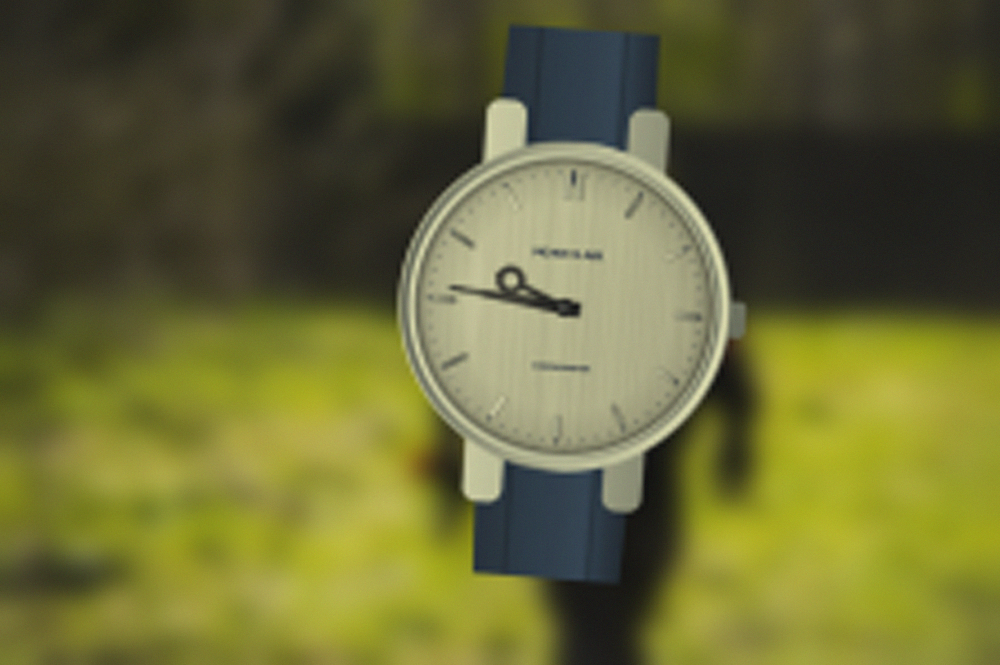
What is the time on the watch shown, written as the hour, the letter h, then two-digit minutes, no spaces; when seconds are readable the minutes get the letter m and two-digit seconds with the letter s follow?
9h46
